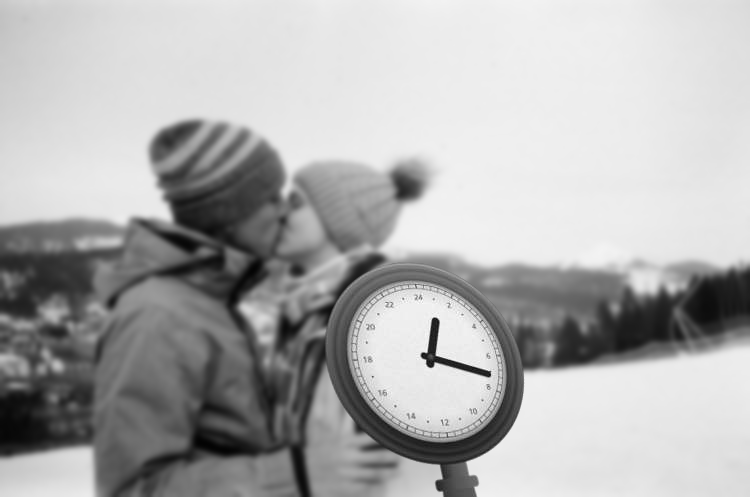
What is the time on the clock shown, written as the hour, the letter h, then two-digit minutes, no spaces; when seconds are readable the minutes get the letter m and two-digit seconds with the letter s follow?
1h18
